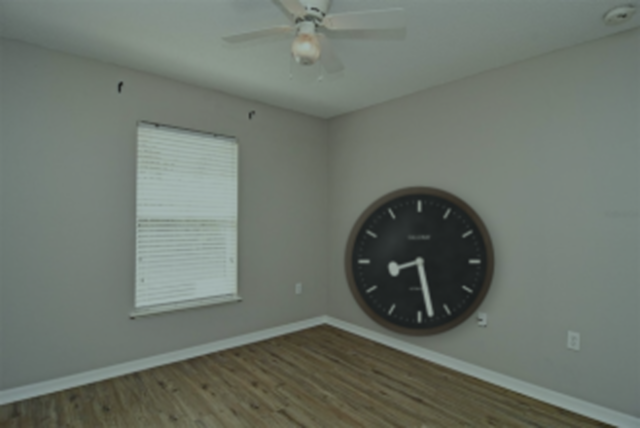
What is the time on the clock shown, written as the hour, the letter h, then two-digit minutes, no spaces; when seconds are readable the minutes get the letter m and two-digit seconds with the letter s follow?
8h28
